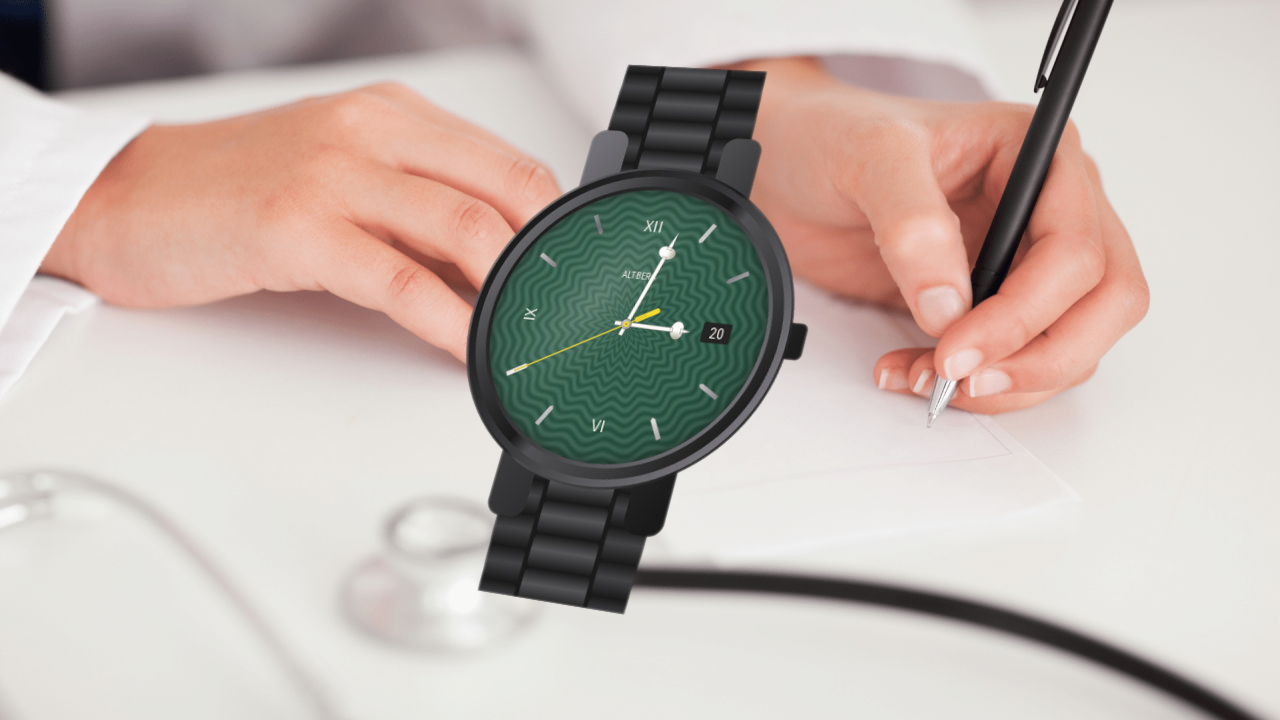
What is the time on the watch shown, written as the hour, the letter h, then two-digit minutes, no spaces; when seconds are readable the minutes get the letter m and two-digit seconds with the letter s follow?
3h02m40s
